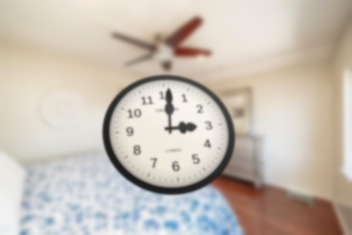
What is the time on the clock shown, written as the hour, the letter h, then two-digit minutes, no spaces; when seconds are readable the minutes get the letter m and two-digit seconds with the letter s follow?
3h01
